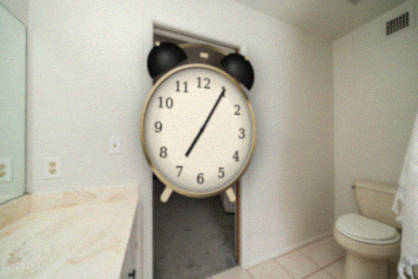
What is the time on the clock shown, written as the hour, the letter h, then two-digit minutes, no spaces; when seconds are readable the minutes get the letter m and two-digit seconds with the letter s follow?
7h05
